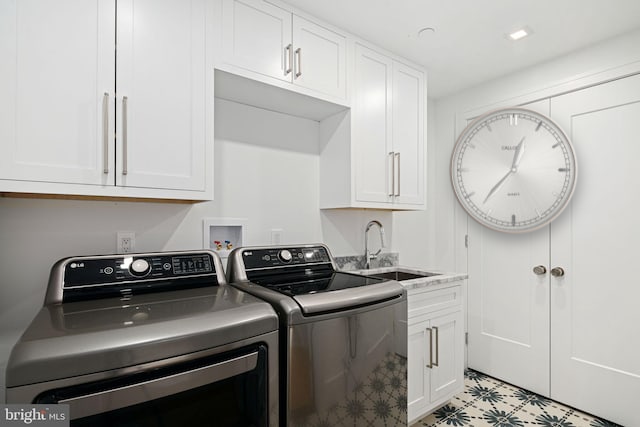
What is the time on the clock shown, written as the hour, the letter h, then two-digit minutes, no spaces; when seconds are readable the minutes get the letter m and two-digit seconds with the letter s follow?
12h37
